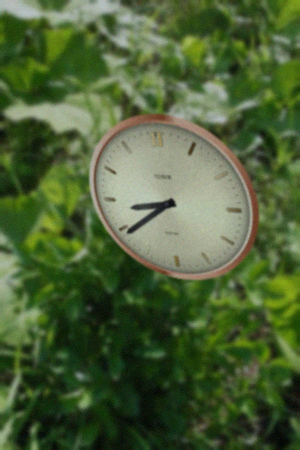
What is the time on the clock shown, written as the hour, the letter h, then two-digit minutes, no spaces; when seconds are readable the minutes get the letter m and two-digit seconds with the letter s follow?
8h39
